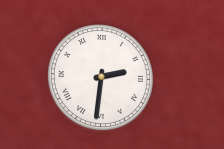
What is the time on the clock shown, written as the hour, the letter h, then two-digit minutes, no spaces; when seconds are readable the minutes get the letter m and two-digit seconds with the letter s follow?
2h31
